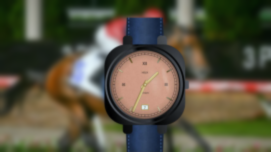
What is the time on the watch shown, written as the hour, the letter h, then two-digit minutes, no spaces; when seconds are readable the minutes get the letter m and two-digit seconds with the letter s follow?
1h34
